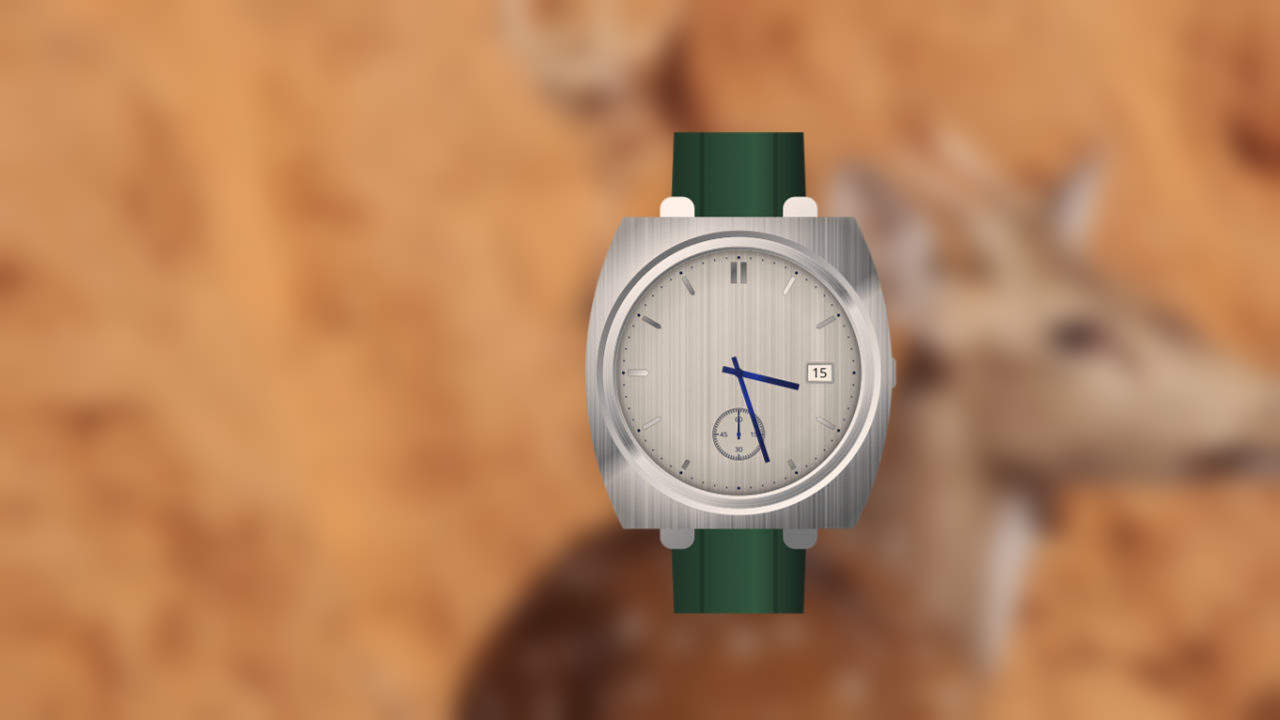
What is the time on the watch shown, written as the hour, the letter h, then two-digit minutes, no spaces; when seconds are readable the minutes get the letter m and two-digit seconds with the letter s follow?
3h27
